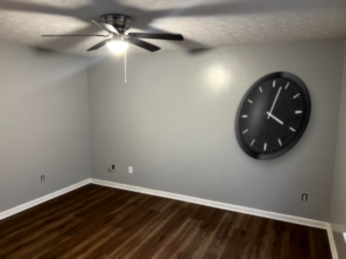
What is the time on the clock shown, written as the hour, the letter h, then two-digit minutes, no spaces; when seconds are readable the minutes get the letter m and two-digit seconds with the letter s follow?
4h03
